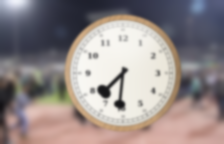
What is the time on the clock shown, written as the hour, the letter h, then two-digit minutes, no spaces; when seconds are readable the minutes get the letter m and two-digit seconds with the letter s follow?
7h31
